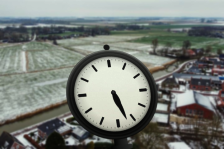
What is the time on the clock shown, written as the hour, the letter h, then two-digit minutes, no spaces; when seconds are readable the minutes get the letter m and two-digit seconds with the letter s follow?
5h27
